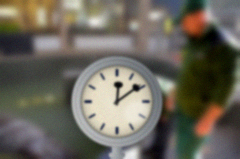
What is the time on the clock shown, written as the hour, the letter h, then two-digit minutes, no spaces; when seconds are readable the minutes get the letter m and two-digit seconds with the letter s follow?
12h09
